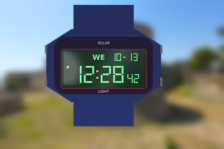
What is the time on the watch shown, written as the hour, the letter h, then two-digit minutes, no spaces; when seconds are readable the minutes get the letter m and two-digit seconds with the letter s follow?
12h28m42s
